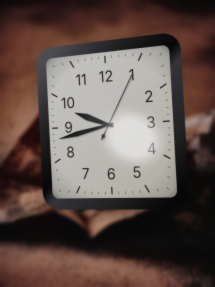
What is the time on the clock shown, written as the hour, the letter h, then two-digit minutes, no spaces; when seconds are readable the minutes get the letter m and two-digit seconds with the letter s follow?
9h43m05s
